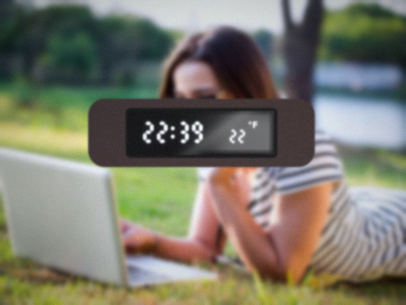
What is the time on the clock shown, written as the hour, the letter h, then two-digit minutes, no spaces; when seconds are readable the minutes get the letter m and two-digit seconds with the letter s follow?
22h39
